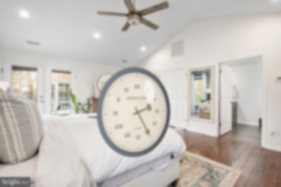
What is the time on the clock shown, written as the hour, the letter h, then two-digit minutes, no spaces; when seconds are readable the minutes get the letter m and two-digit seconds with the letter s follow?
2h25
